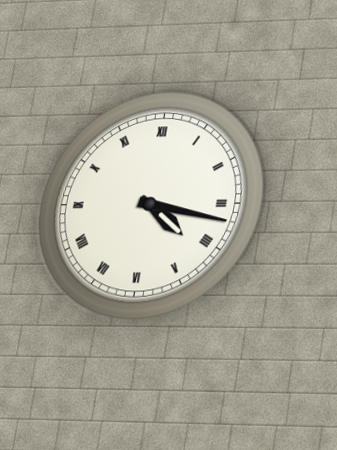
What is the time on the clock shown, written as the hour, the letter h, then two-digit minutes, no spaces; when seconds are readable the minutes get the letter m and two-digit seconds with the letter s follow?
4h17
